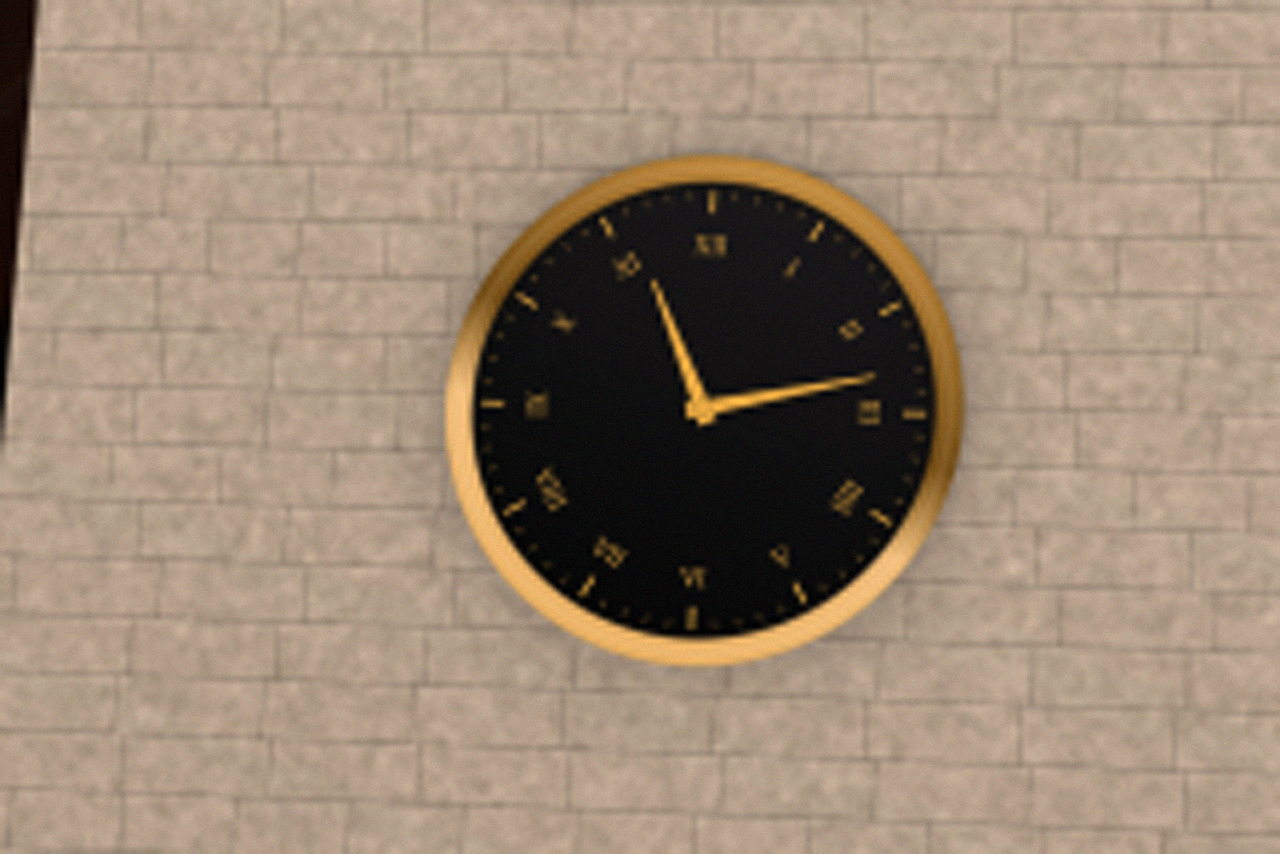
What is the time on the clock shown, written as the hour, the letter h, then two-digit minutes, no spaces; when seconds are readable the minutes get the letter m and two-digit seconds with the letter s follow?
11h13
